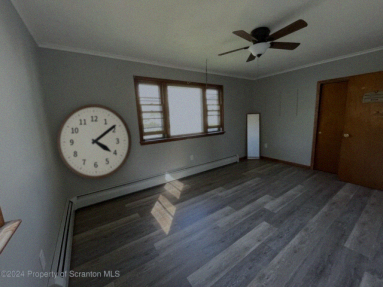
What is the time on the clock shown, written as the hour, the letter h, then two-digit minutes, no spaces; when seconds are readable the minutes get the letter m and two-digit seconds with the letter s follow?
4h09
